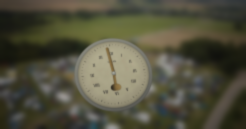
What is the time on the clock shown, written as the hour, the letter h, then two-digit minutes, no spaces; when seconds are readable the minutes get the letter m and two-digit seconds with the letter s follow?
5h59
